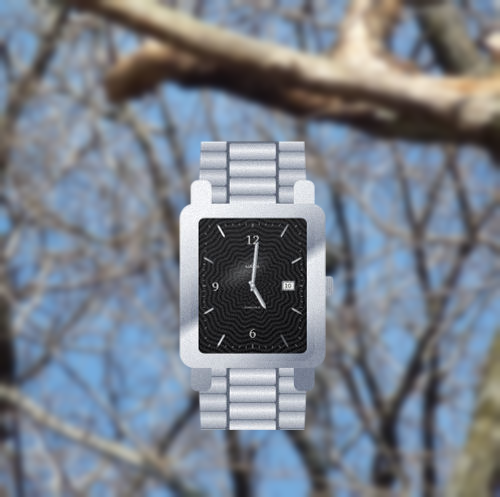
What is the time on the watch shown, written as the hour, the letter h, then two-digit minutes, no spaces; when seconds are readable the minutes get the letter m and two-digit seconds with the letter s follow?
5h01
